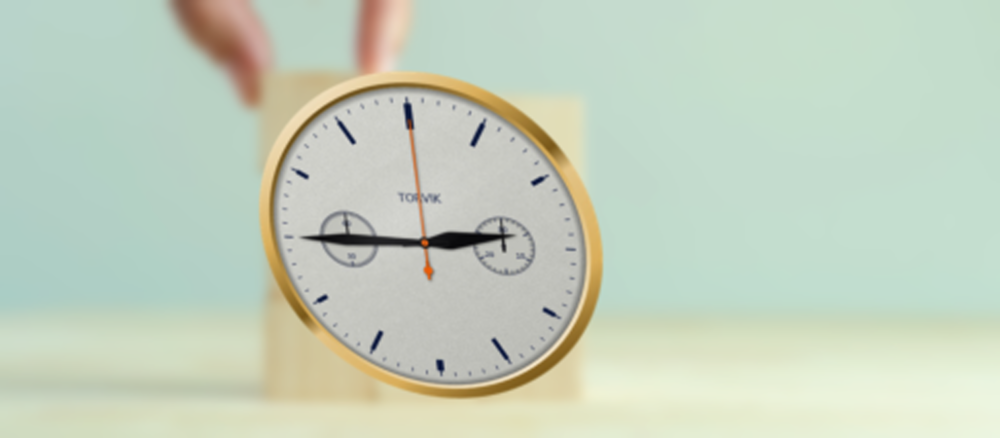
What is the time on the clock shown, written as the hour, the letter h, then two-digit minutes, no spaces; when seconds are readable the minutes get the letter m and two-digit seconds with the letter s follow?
2h45
